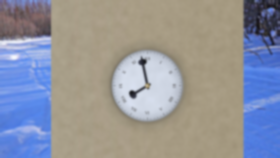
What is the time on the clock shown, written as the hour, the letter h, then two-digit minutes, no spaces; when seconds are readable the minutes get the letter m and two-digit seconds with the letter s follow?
7h58
